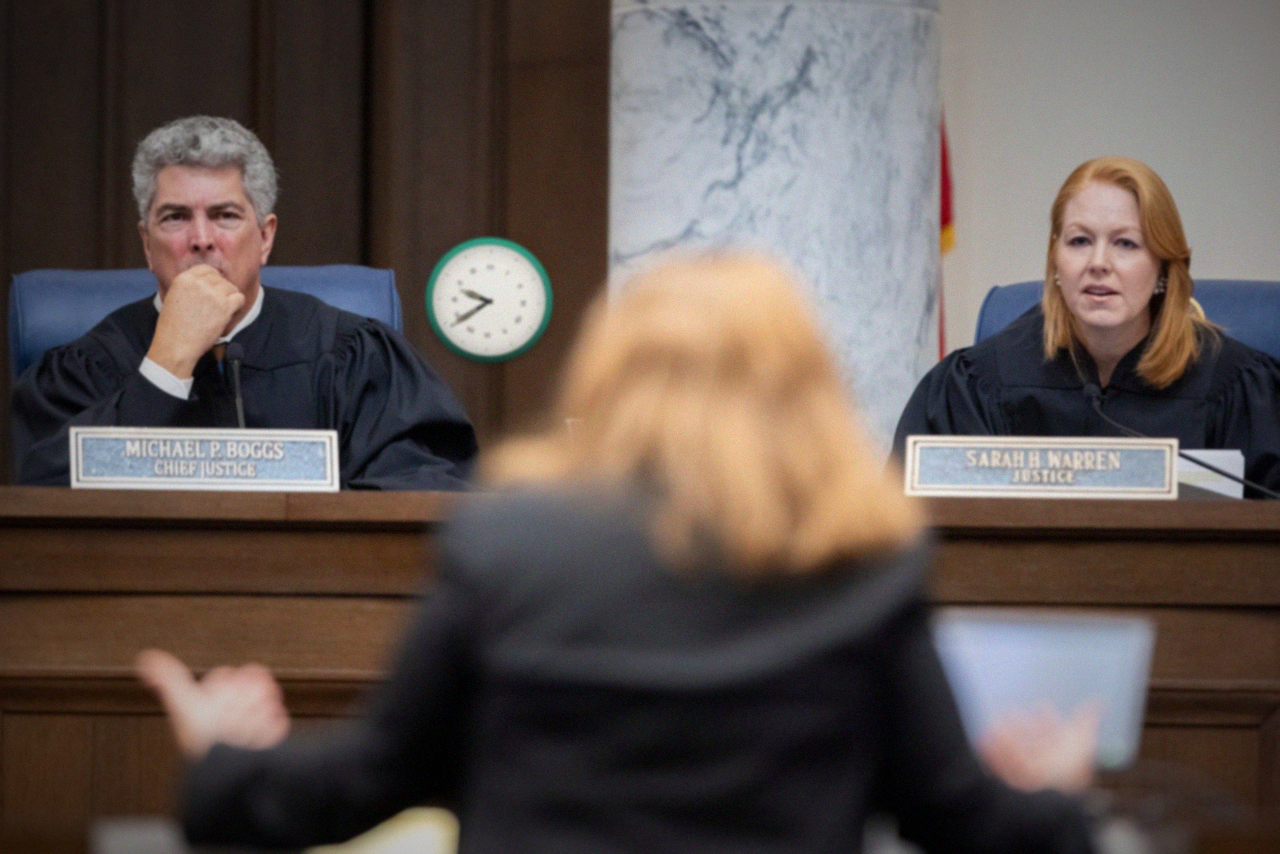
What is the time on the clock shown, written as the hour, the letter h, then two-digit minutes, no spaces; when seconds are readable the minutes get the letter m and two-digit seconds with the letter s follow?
9h39
